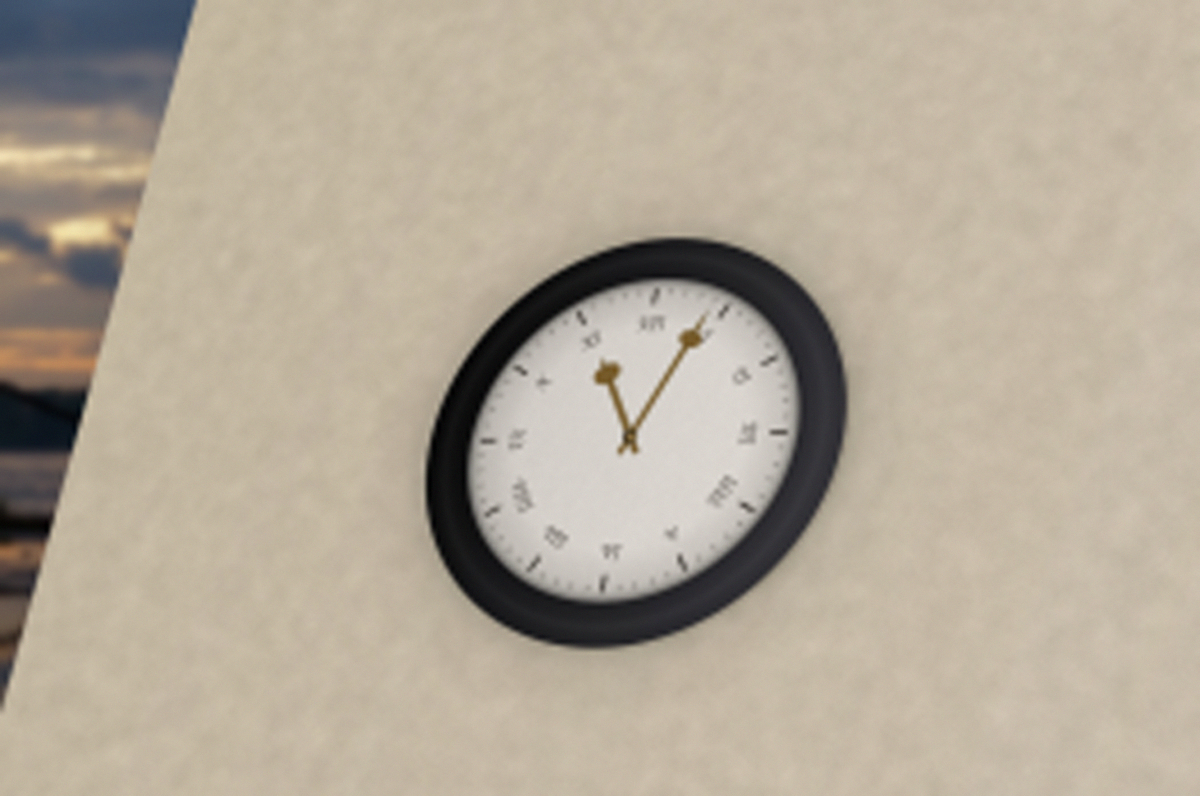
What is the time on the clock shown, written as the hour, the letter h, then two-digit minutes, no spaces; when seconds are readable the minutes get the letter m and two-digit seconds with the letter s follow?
11h04
